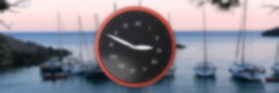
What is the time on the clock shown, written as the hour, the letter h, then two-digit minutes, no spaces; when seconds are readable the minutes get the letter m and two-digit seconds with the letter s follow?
2h48
